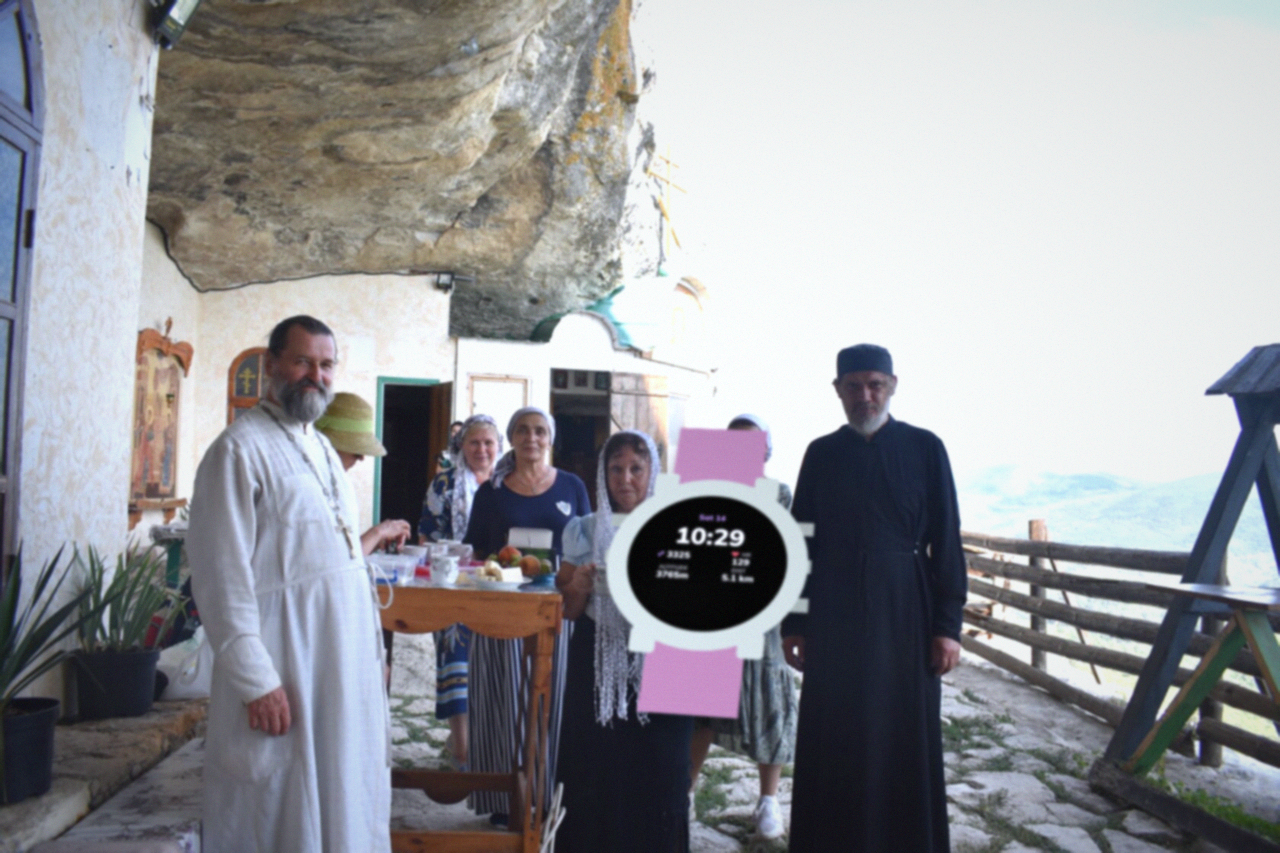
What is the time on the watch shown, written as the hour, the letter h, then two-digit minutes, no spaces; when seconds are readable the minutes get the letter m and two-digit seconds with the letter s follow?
10h29
